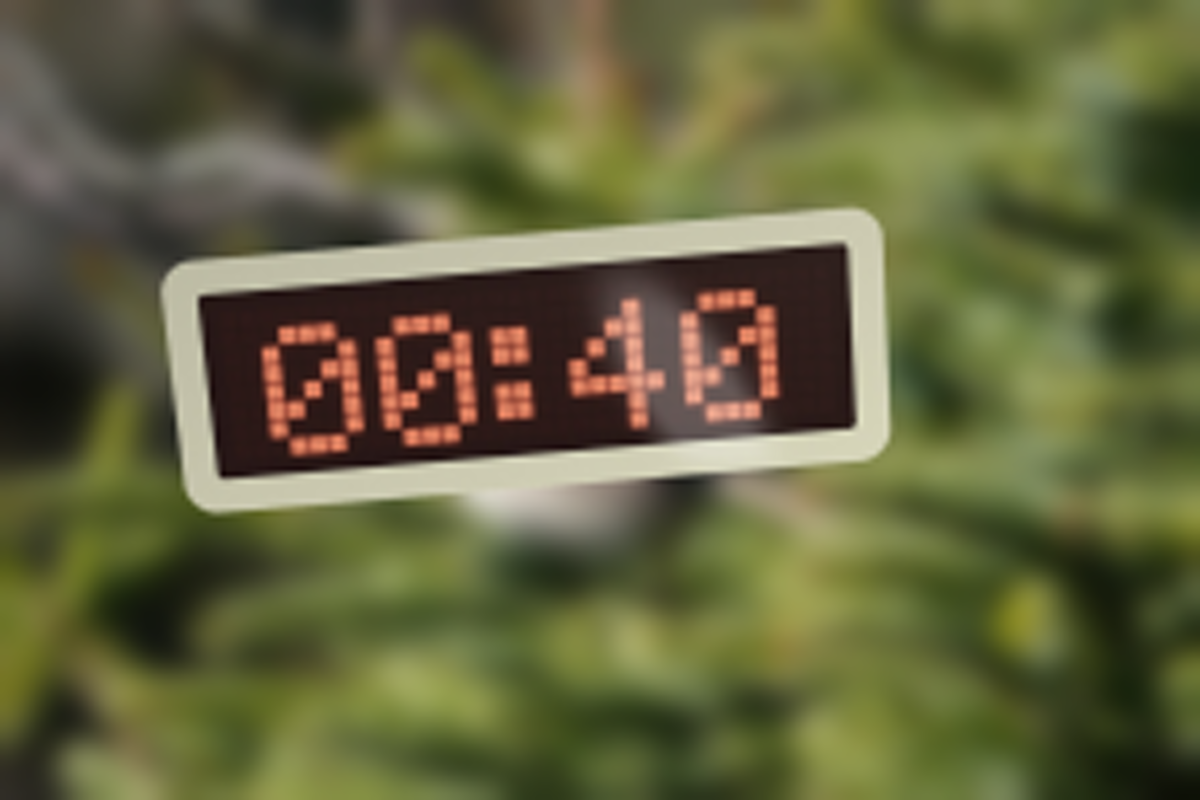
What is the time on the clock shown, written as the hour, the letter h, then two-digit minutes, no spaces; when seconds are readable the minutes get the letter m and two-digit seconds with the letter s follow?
0h40
